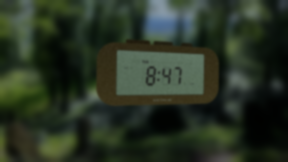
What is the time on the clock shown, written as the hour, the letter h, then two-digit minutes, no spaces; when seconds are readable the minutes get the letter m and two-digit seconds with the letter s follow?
8h47
